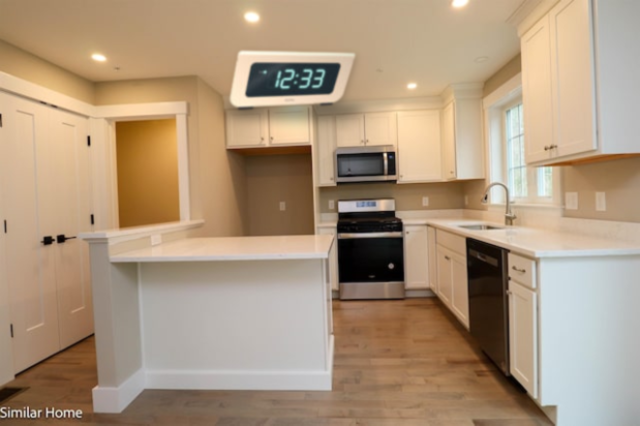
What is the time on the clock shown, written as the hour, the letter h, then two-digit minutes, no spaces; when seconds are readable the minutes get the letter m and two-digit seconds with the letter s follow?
12h33
